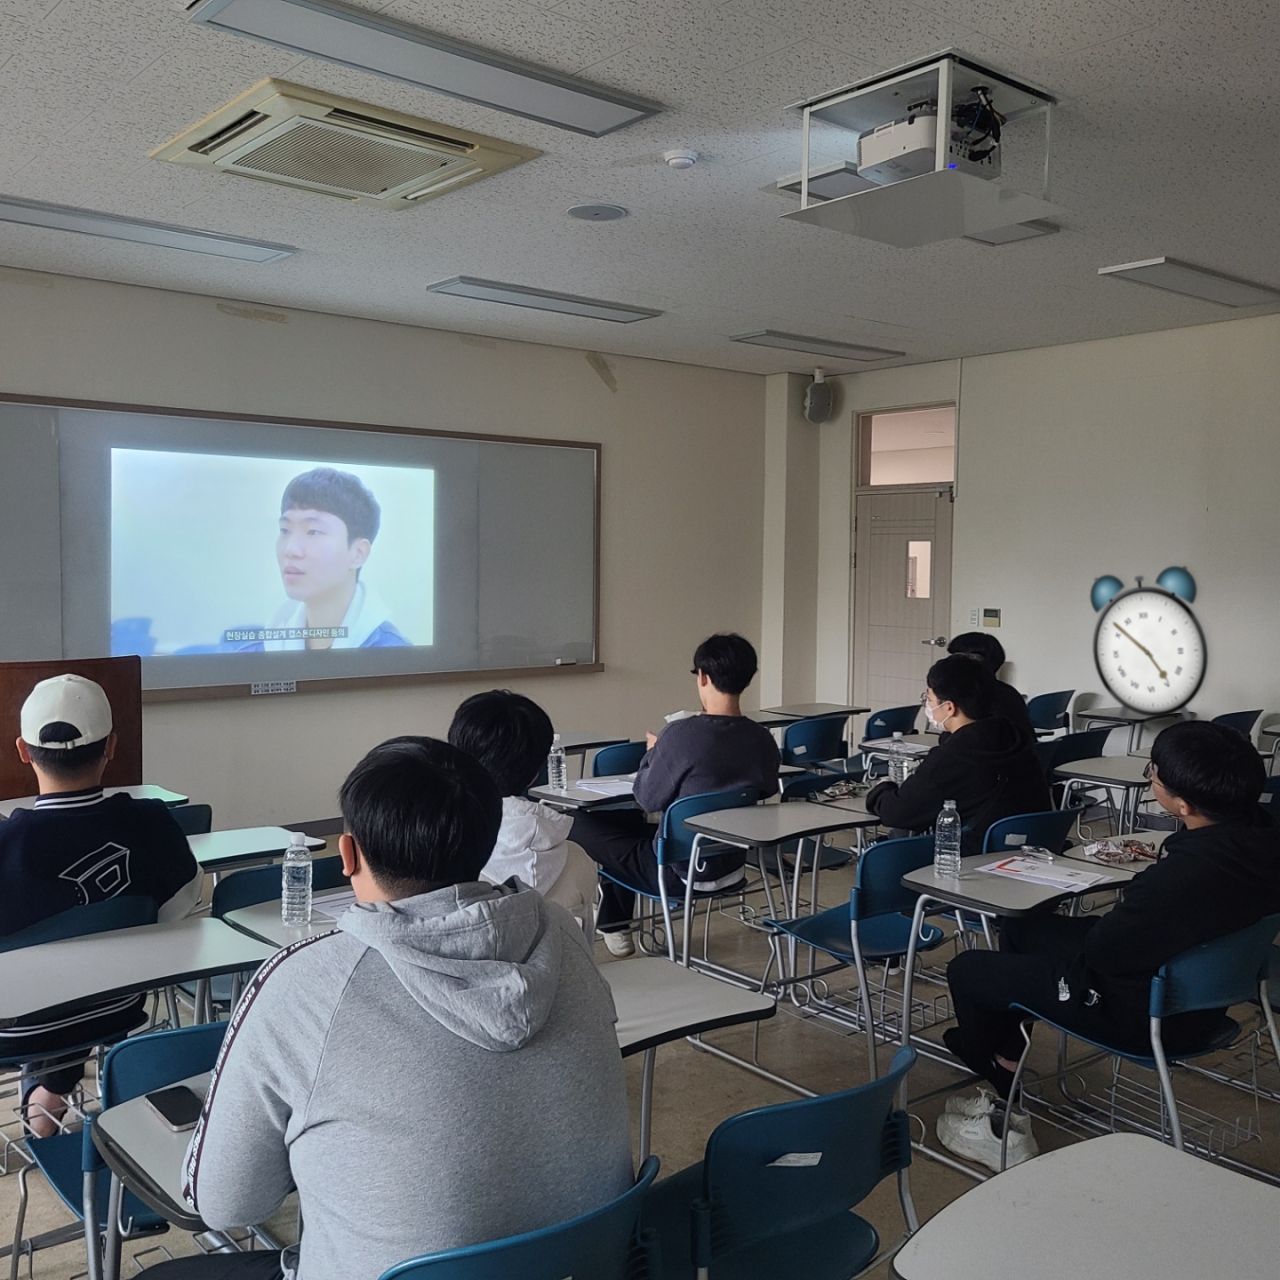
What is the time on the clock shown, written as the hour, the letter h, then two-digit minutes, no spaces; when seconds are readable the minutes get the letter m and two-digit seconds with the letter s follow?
4h52
